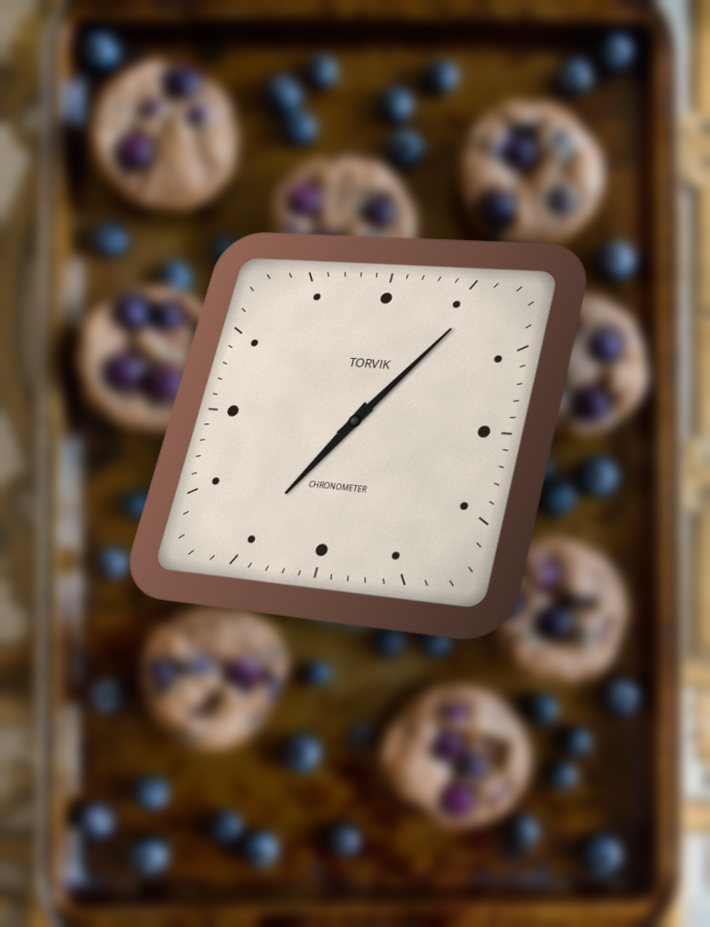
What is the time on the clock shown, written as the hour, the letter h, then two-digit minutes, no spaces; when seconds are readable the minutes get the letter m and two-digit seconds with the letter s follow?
7h06
